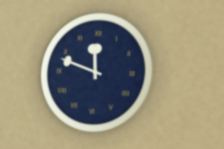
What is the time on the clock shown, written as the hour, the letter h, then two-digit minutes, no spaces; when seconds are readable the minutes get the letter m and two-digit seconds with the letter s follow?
11h48
